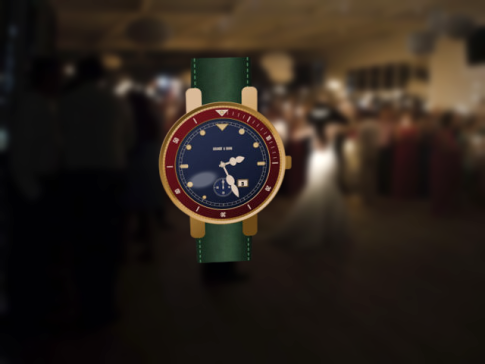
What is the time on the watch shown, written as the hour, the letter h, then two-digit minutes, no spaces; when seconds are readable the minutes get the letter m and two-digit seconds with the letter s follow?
2h26
